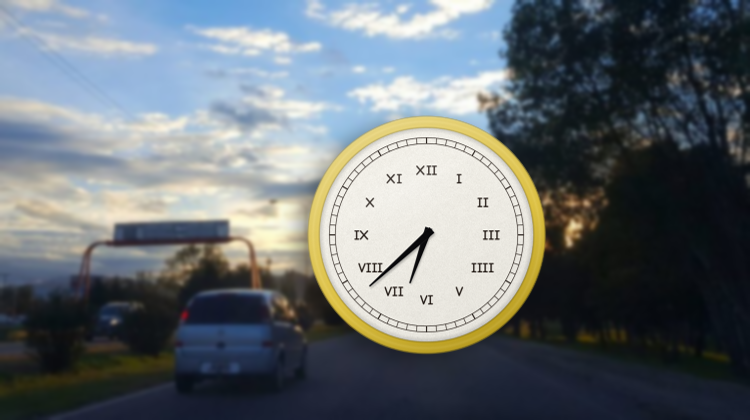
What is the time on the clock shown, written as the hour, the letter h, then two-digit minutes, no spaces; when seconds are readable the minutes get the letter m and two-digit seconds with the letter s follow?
6h38
